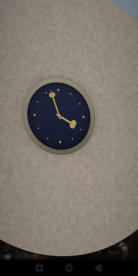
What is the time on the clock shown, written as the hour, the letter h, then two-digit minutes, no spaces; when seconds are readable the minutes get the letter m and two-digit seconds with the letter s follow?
3h57
